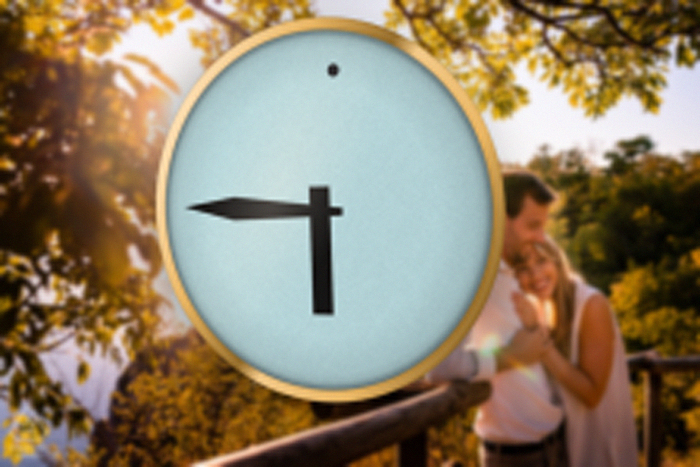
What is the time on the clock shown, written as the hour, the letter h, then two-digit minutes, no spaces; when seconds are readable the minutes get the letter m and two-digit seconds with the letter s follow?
5h44
